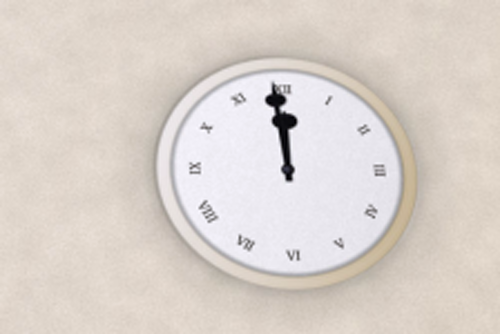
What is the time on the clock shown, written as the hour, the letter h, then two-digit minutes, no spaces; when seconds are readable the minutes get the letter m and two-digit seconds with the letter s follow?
11h59
